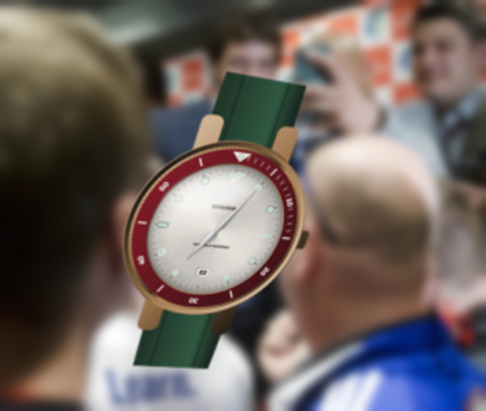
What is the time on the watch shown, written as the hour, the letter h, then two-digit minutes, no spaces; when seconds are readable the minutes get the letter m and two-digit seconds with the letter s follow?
7h05
